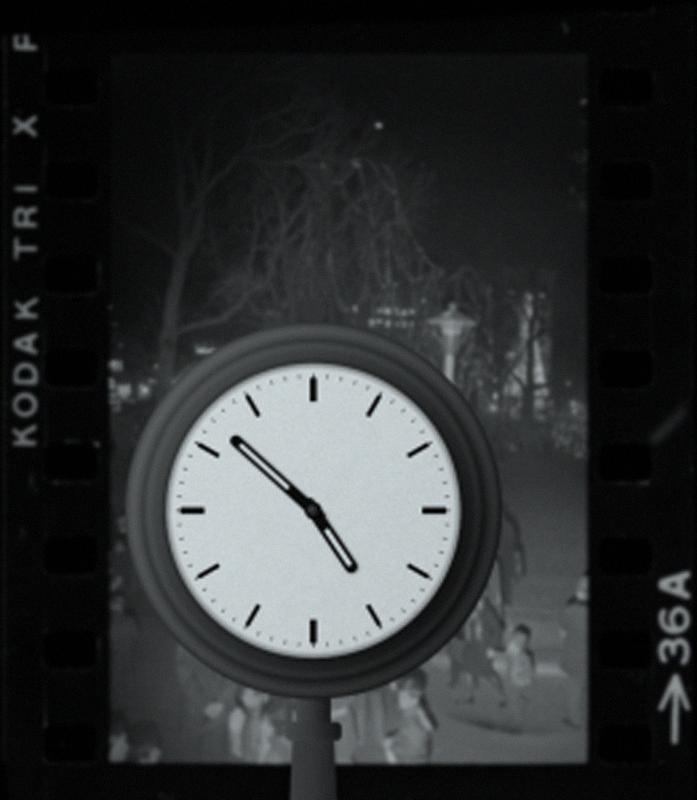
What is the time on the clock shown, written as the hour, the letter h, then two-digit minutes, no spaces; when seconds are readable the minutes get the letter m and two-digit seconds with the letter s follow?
4h52
